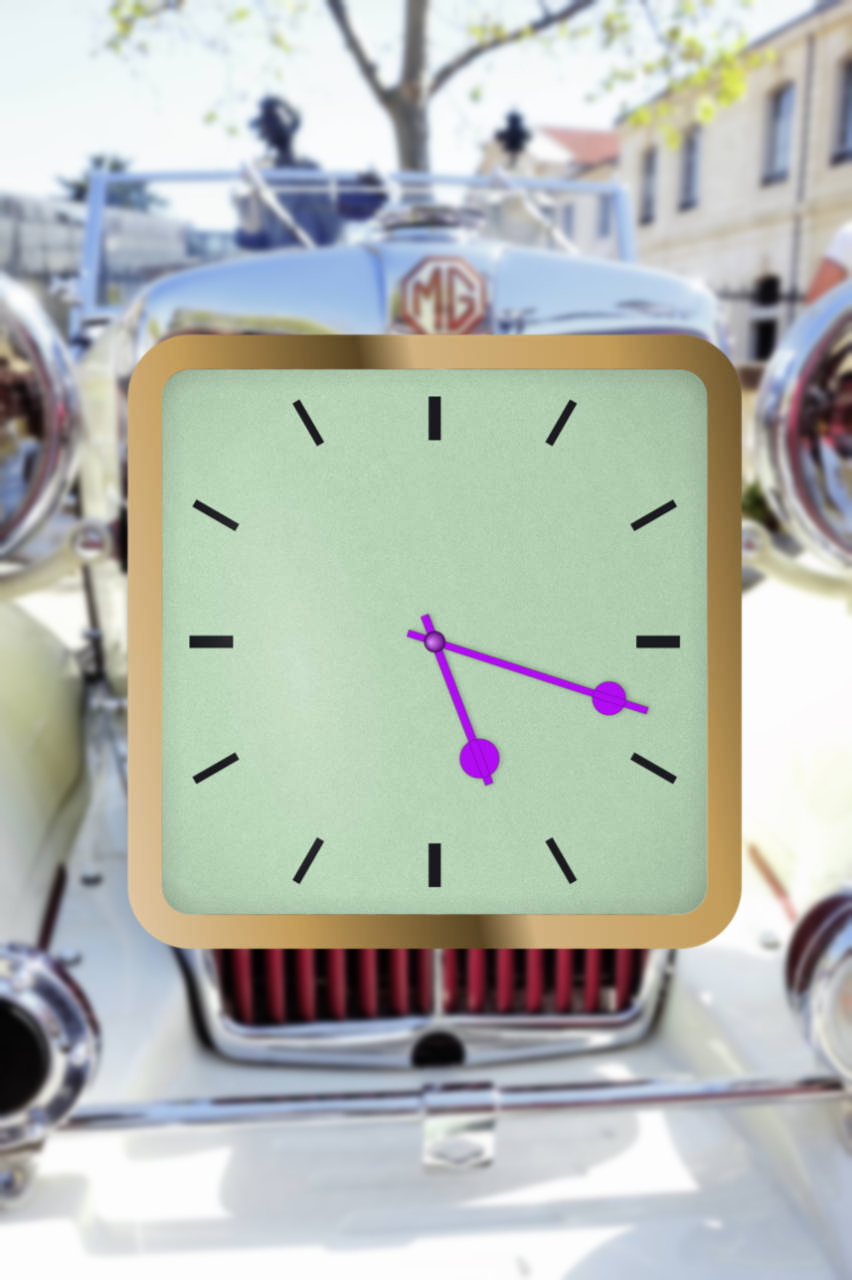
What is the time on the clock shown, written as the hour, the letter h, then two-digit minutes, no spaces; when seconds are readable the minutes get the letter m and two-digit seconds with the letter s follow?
5h18
